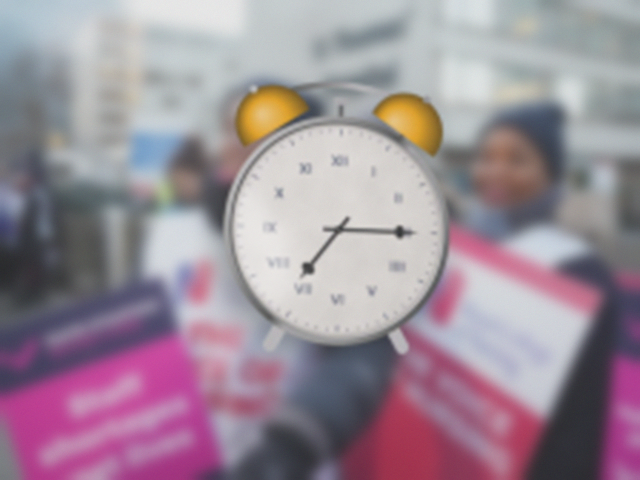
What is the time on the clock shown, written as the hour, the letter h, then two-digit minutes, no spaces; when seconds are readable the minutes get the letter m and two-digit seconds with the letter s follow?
7h15
